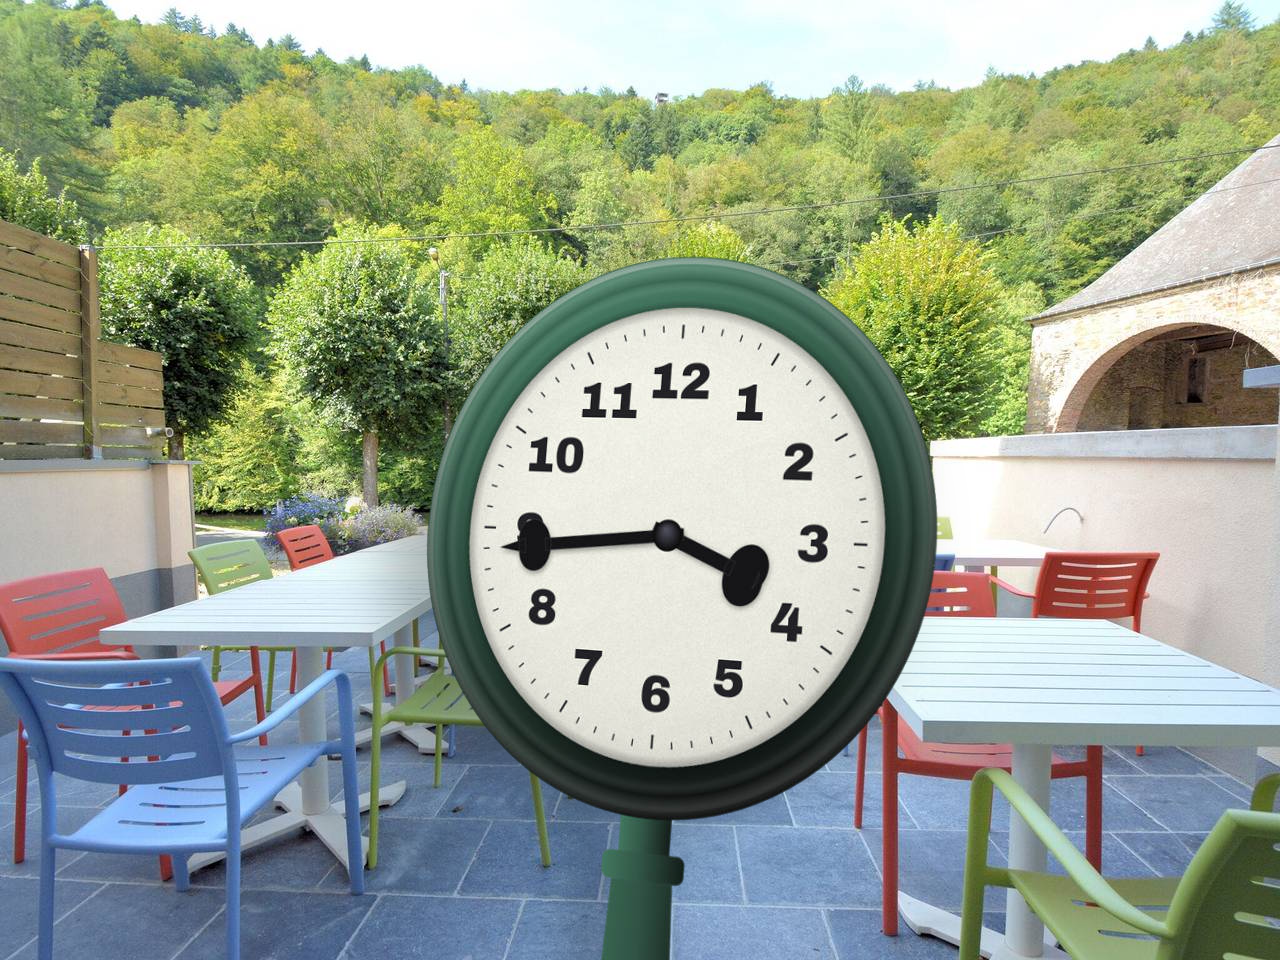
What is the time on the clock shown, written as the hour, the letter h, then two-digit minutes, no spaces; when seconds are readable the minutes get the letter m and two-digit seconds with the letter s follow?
3h44
